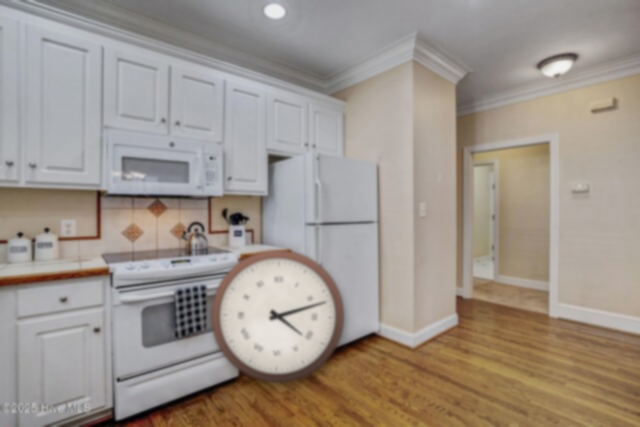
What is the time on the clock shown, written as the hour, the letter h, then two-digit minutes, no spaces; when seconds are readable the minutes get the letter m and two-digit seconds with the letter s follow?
4h12
